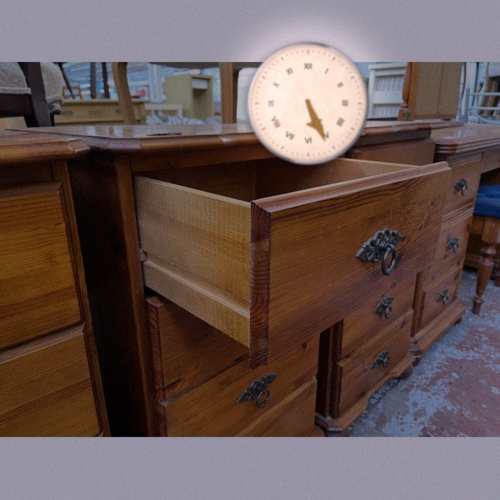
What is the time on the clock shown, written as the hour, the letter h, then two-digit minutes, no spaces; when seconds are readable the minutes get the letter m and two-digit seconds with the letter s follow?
5h26
